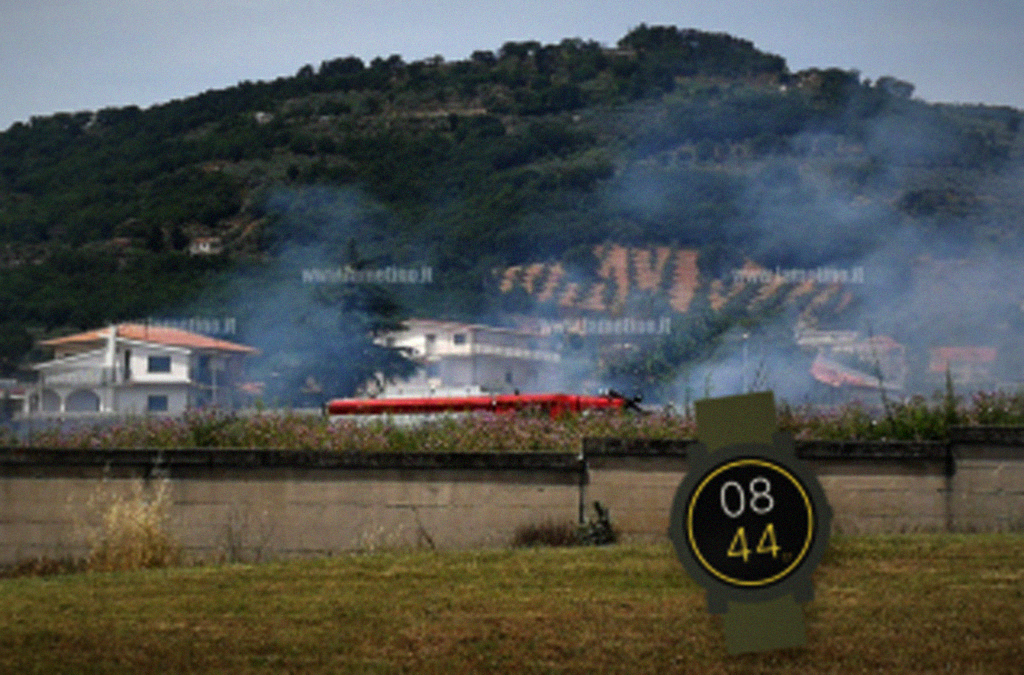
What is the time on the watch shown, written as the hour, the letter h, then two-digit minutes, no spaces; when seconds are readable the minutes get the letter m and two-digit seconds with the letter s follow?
8h44
